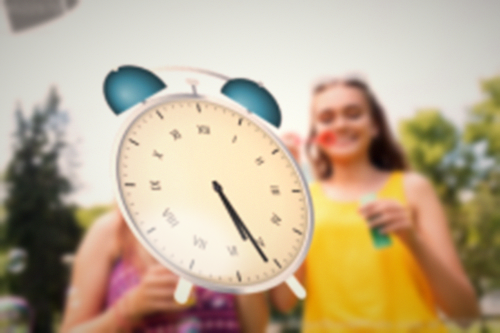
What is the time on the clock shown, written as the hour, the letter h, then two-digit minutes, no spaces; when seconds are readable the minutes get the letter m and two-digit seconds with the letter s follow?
5h26
